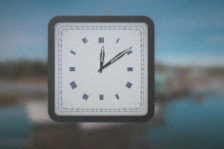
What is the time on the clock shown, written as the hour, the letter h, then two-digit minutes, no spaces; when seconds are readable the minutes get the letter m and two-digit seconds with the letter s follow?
12h09
